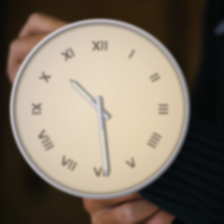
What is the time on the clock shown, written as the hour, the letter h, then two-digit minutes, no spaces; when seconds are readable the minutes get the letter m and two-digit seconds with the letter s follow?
10h29
